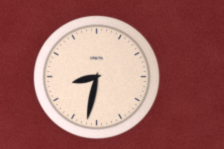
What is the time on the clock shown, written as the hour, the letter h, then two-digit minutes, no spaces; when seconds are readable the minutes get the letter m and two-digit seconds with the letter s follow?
8h32
